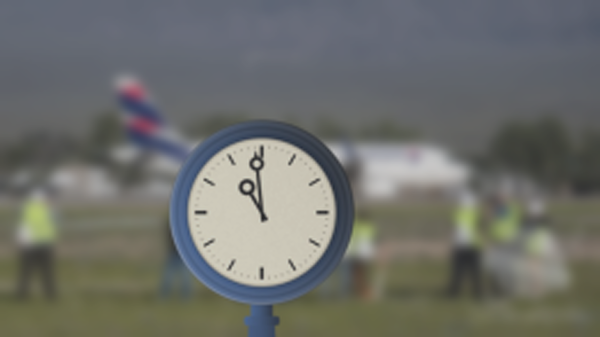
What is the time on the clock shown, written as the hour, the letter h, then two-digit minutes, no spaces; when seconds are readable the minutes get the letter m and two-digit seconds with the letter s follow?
10h59
